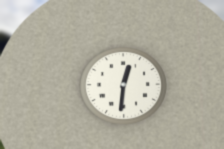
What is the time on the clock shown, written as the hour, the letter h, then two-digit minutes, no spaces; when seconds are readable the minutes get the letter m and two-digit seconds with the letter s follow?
12h31
